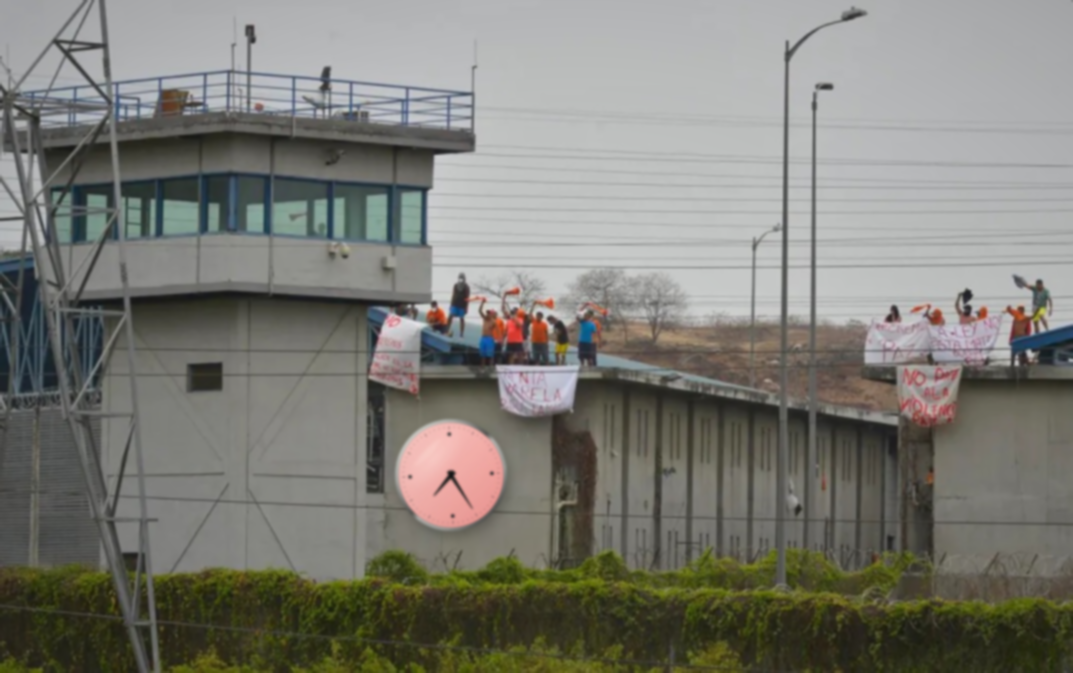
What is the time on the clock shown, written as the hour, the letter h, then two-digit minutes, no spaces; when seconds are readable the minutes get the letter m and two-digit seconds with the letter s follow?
7h25
